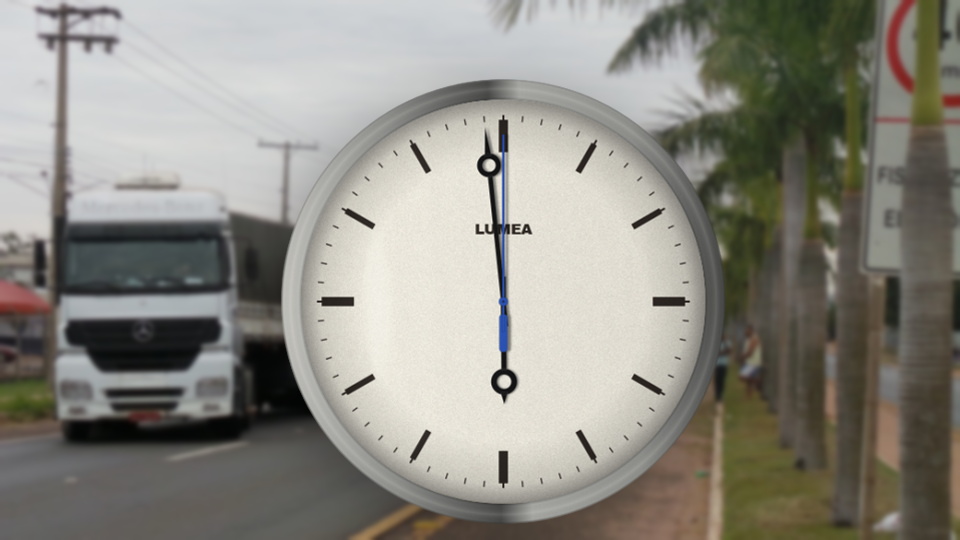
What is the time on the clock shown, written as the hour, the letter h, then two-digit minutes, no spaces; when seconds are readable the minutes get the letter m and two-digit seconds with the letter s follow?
5h59m00s
